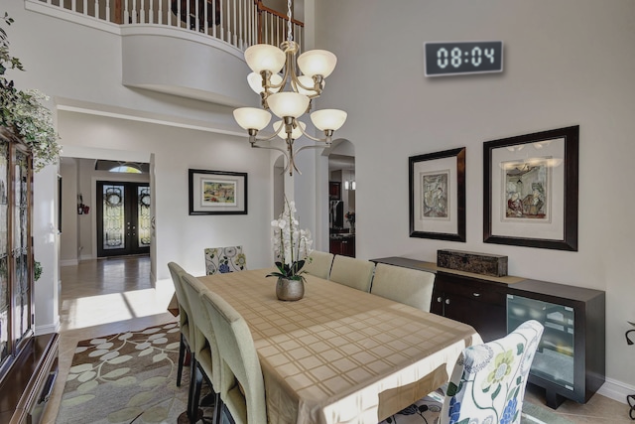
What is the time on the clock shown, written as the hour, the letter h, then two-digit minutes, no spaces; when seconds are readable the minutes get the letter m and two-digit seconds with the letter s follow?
8h04
